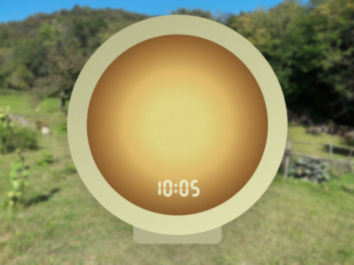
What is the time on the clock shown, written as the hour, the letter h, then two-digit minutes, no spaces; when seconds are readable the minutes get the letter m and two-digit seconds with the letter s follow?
10h05
